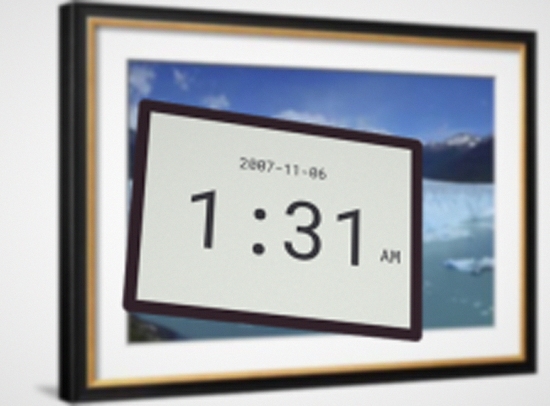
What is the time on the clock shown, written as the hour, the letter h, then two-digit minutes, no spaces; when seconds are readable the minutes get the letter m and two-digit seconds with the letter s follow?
1h31
